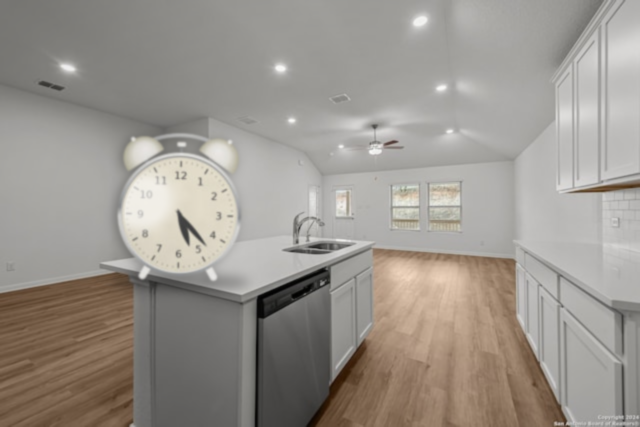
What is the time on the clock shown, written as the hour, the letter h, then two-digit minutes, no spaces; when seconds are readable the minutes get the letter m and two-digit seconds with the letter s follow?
5h23
